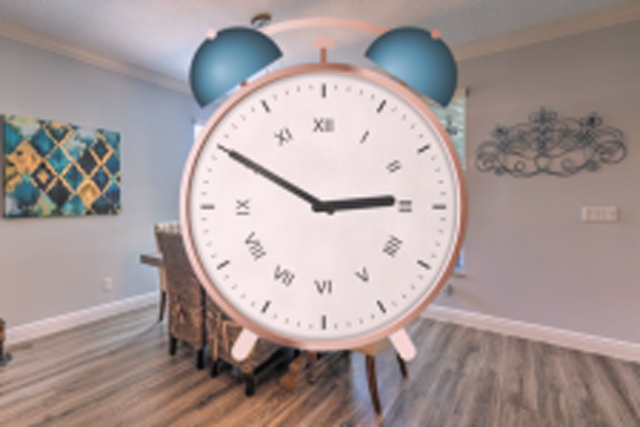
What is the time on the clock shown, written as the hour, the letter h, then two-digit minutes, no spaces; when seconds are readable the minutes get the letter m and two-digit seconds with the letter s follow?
2h50
